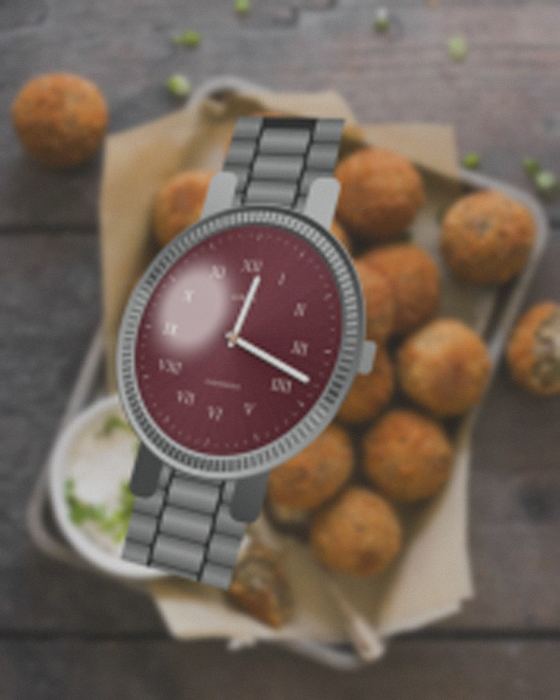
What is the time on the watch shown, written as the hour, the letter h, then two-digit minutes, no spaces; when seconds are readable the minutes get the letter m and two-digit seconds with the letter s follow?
12h18
